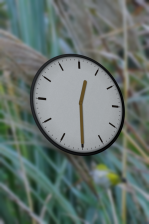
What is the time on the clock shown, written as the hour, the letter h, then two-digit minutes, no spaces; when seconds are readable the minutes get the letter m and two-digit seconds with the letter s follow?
12h30
